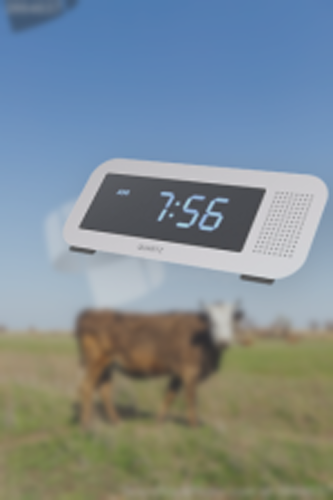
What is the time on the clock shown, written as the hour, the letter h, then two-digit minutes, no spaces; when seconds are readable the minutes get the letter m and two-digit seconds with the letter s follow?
7h56
